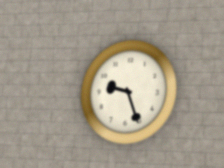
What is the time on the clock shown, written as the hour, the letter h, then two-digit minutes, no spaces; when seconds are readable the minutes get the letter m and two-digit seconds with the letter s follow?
9h26
